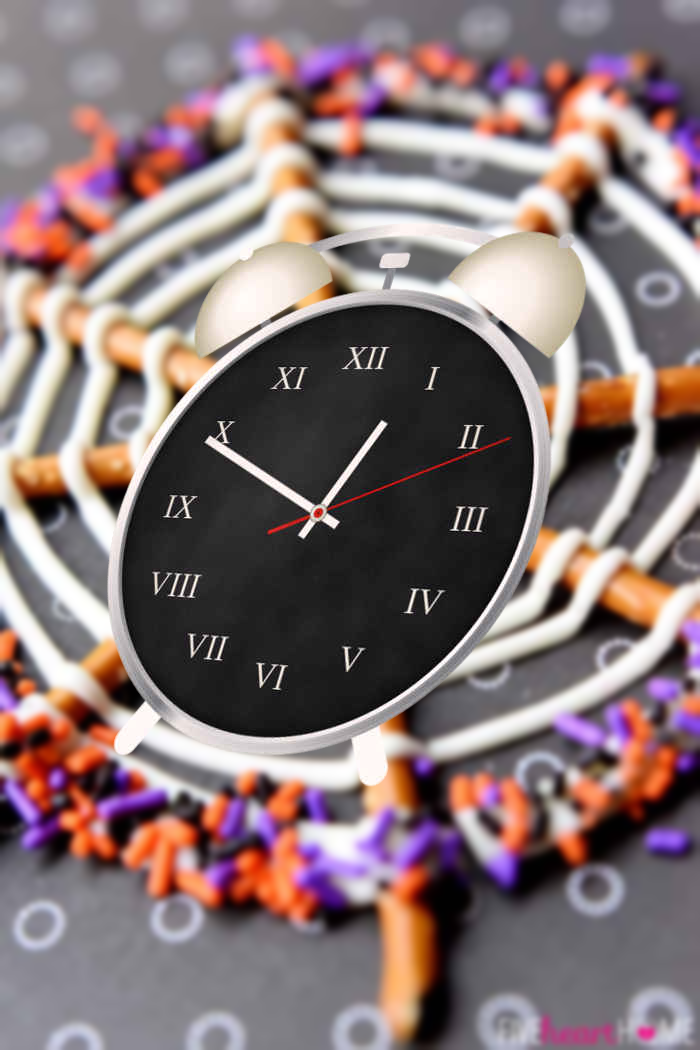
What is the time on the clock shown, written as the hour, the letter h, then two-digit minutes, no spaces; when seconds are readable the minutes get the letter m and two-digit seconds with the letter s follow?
12h49m11s
